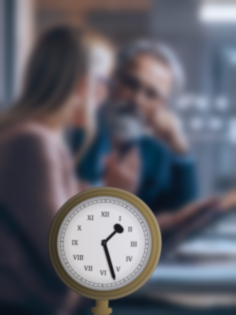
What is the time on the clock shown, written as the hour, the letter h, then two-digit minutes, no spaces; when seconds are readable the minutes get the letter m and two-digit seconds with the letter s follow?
1h27
